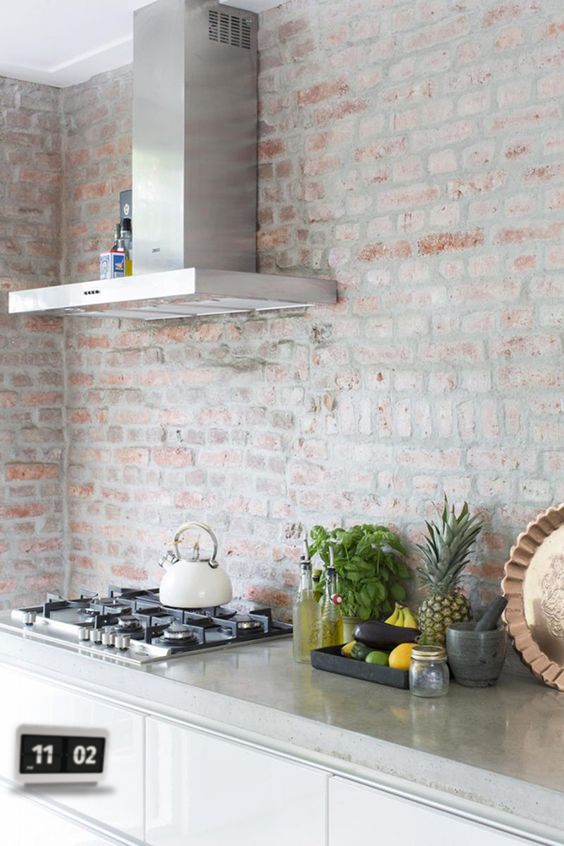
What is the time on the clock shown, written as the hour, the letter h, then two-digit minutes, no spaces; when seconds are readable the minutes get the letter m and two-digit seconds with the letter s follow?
11h02
